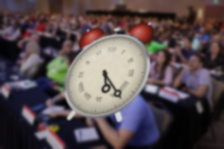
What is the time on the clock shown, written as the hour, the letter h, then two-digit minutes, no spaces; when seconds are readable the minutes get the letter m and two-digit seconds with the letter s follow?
5h23
